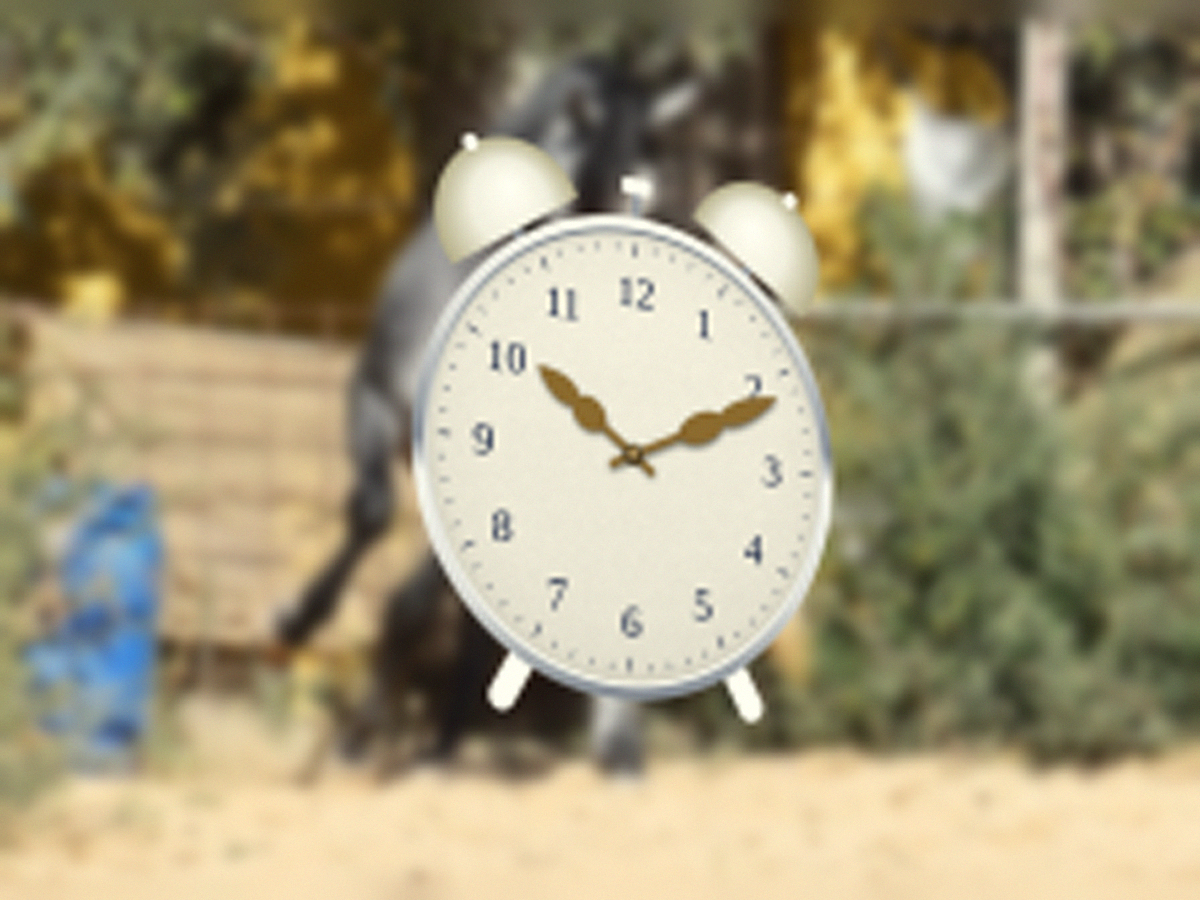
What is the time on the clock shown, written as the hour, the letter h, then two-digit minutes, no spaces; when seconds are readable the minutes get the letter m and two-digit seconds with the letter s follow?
10h11
